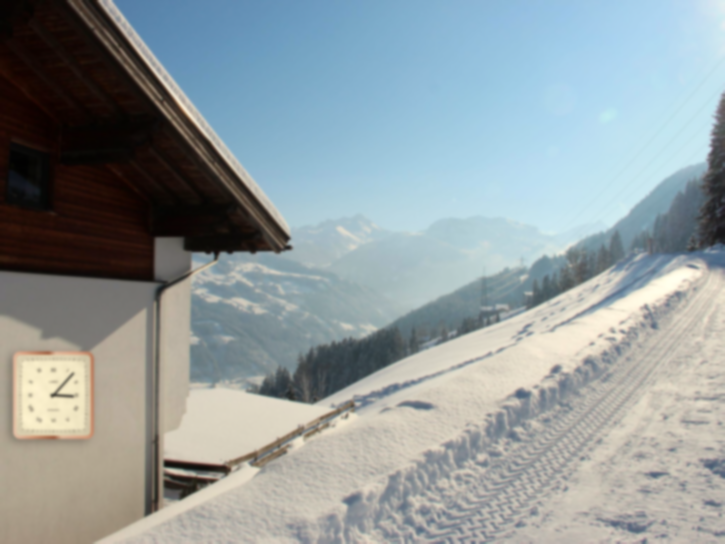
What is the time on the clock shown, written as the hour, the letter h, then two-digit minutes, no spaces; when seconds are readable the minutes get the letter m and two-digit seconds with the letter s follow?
3h07
